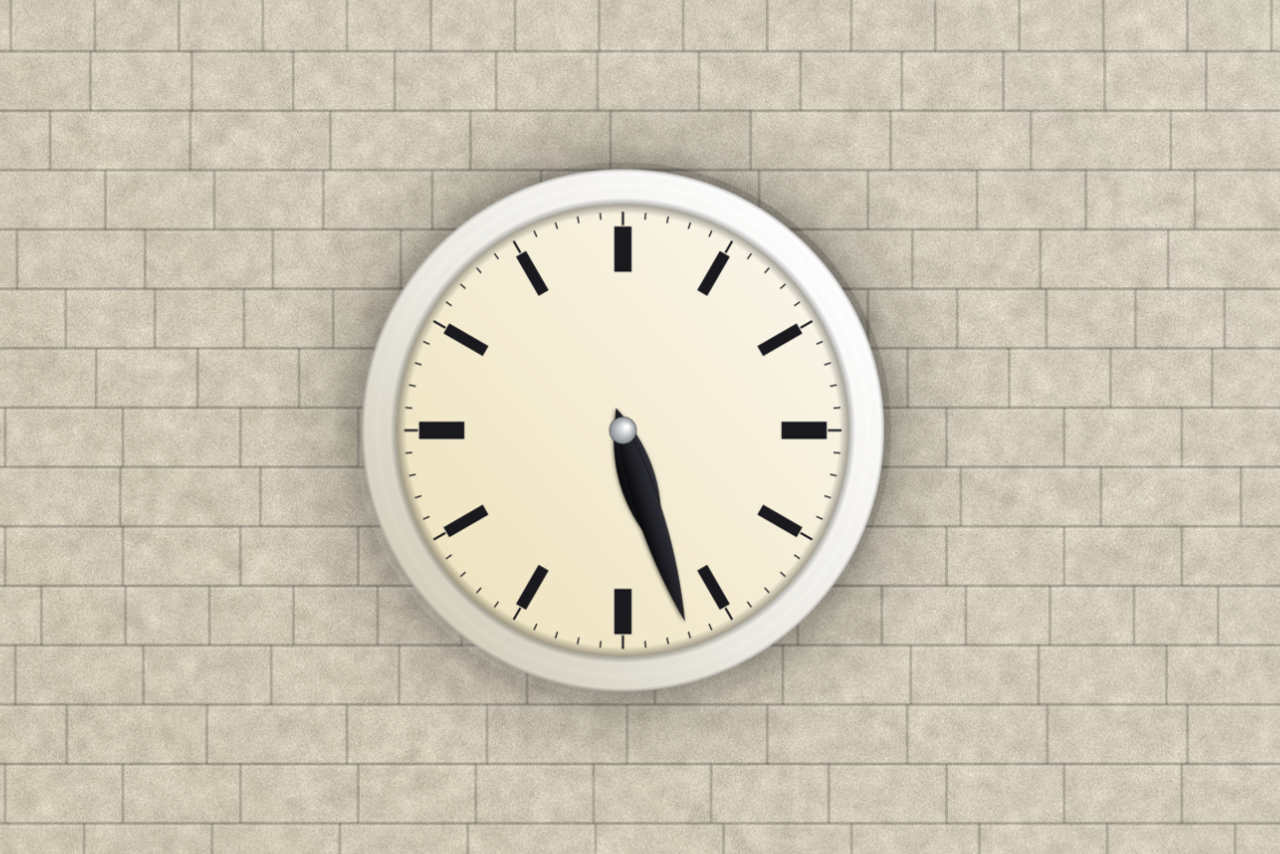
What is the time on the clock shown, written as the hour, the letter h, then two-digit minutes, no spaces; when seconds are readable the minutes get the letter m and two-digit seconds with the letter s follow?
5h27
